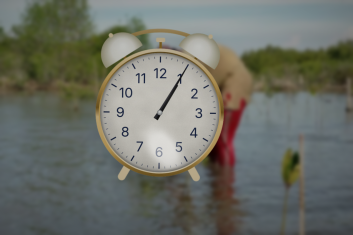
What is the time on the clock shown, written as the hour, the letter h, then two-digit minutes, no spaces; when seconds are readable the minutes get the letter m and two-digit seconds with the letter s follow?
1h05
